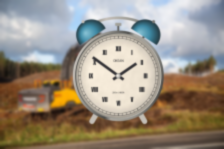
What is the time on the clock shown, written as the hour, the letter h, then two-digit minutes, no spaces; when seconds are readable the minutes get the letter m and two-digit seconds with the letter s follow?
1h51
